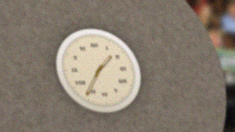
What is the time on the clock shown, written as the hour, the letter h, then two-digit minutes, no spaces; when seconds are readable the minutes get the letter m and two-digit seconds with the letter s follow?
1h36
